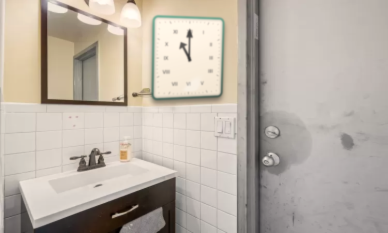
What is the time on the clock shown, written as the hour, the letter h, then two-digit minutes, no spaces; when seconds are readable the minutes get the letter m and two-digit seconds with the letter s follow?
11h00
